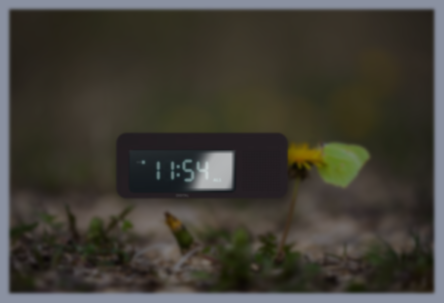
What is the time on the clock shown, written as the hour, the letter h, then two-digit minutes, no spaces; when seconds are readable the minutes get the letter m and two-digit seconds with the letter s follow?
11h54
